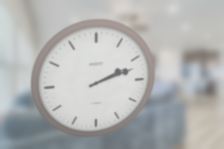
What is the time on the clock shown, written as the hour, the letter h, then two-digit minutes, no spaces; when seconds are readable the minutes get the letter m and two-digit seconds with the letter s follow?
2h12
